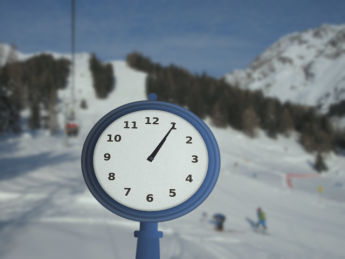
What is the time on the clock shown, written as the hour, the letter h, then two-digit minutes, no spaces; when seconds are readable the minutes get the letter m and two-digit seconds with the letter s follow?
1h05
